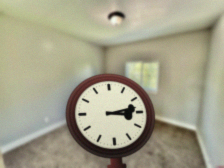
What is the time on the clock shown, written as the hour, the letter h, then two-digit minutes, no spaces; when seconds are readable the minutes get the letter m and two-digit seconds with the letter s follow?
3h13
